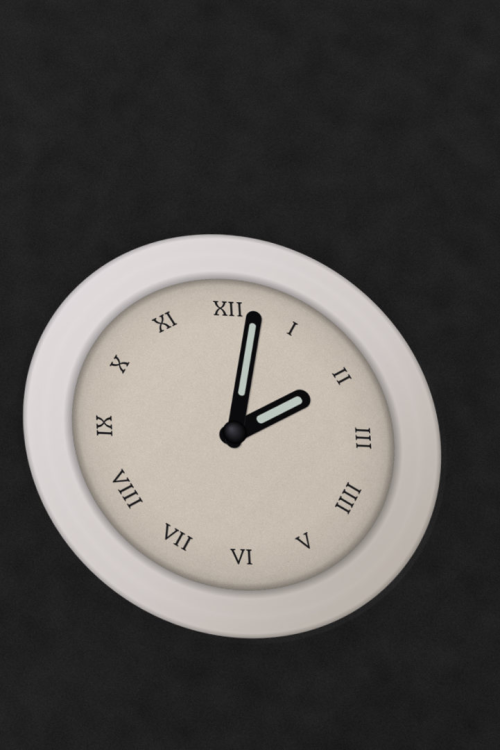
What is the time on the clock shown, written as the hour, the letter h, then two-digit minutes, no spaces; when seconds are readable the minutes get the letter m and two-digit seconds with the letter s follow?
2h02
